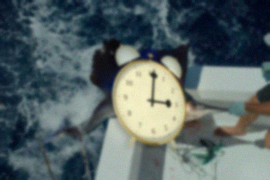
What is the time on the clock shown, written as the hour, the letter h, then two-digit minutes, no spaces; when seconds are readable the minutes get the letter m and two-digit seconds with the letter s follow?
3h01
